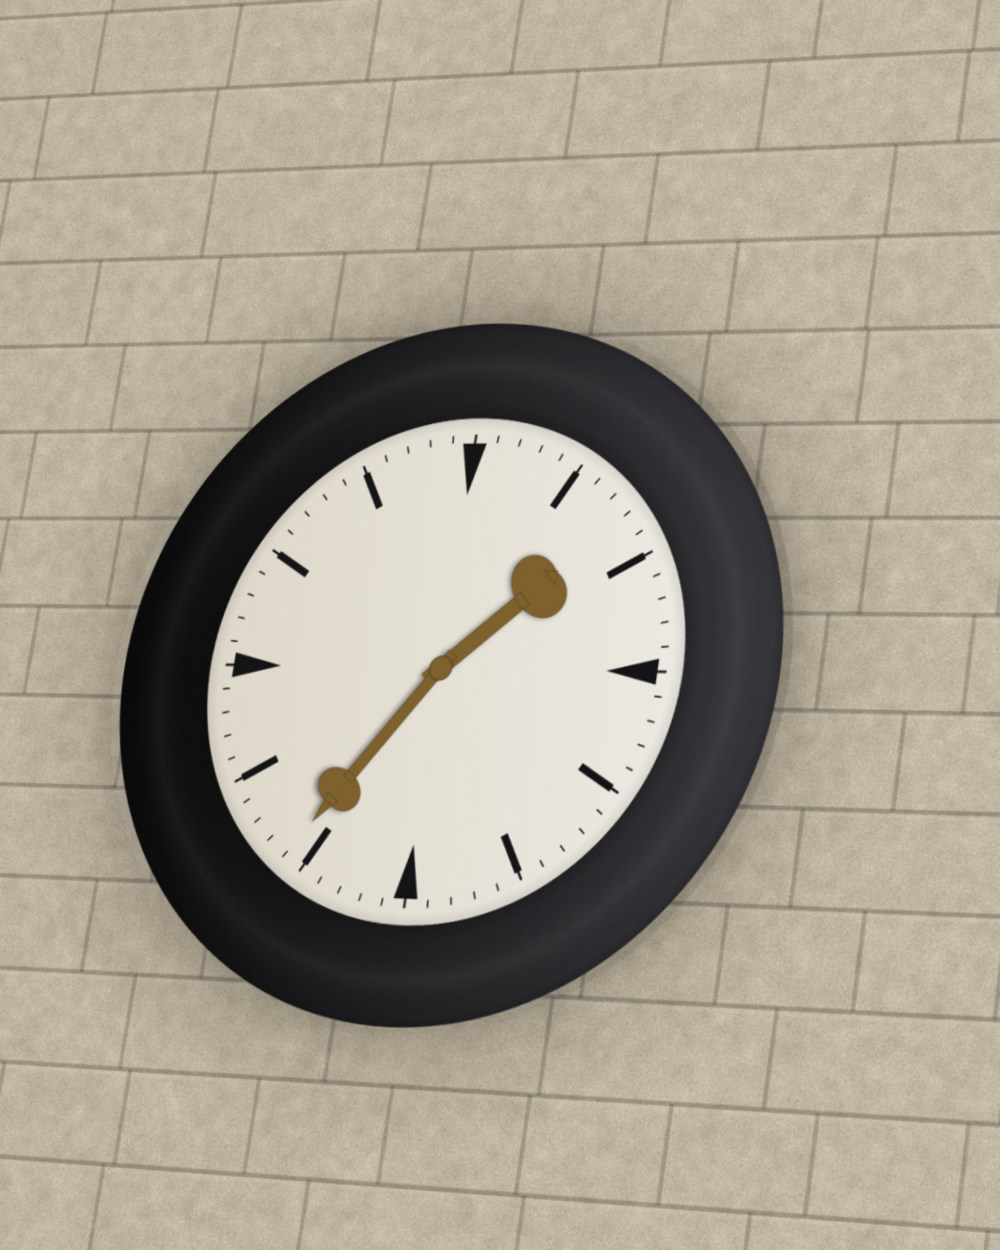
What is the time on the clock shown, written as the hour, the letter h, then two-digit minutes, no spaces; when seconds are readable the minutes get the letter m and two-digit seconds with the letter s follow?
1h36
